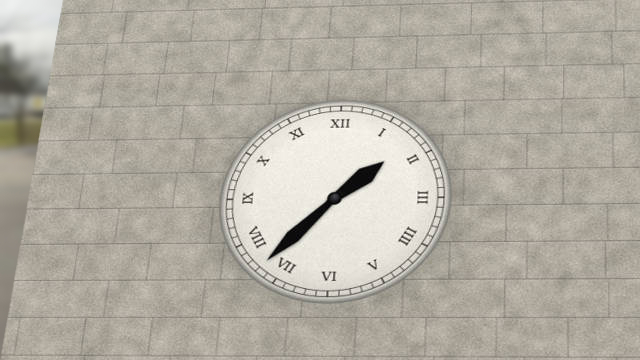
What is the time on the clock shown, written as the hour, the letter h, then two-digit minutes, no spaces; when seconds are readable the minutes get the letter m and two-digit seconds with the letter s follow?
1h37
